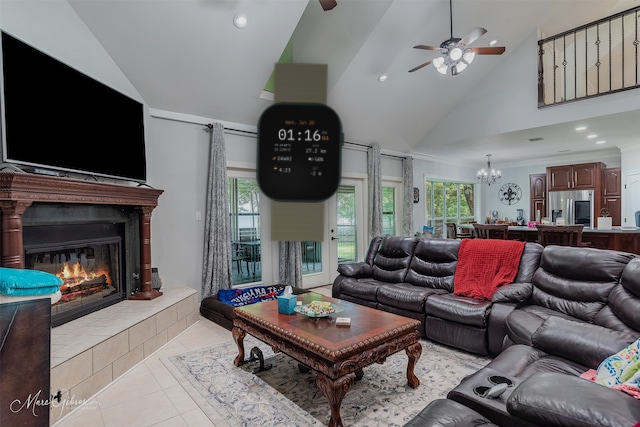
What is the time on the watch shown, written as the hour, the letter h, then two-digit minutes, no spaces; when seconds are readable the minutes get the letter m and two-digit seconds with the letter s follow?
1h16
